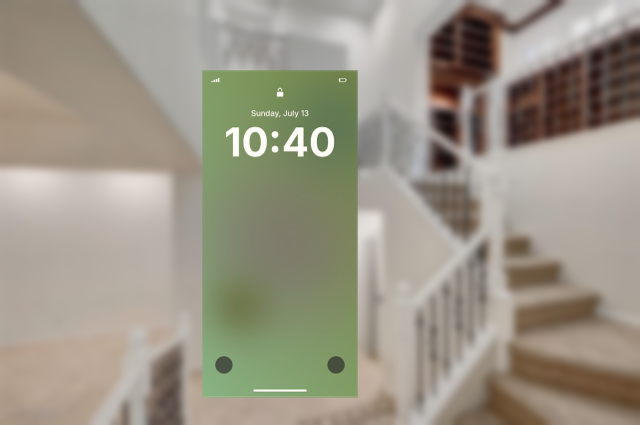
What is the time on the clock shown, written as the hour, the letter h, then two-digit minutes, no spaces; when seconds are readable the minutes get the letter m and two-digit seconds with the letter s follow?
10h40
